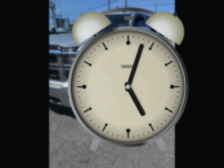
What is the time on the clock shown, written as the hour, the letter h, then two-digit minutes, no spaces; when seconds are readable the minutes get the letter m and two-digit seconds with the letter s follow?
5h03
